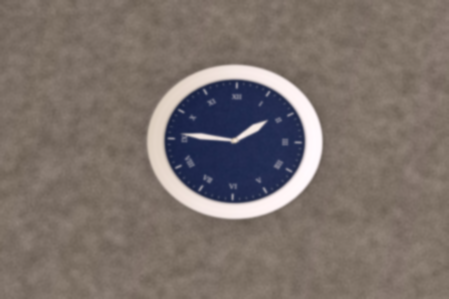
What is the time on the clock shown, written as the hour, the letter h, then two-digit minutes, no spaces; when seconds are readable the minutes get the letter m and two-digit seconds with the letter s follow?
1h46
